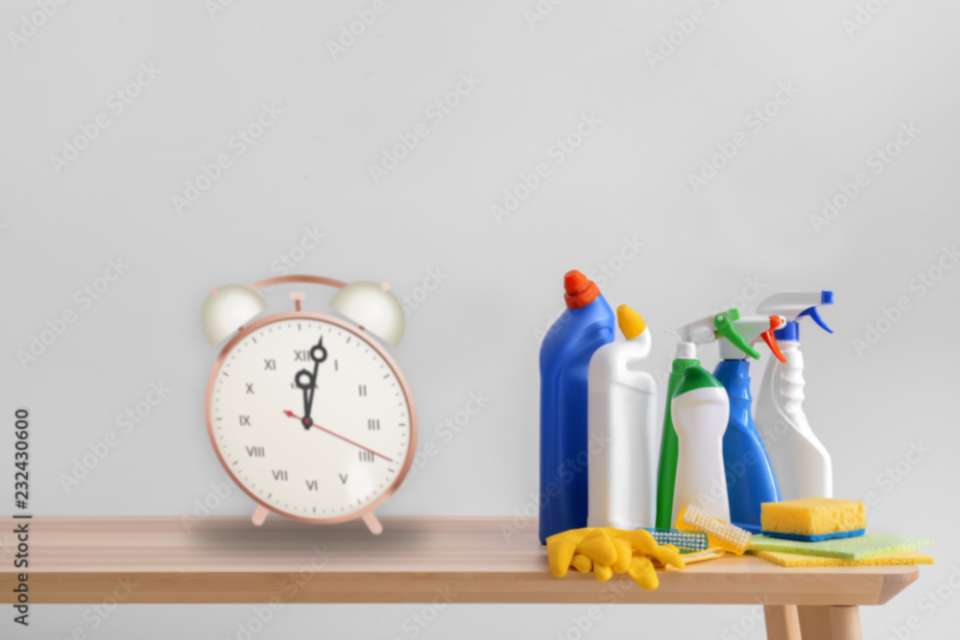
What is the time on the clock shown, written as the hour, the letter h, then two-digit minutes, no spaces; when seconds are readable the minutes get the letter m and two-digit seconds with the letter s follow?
12h02m19s
